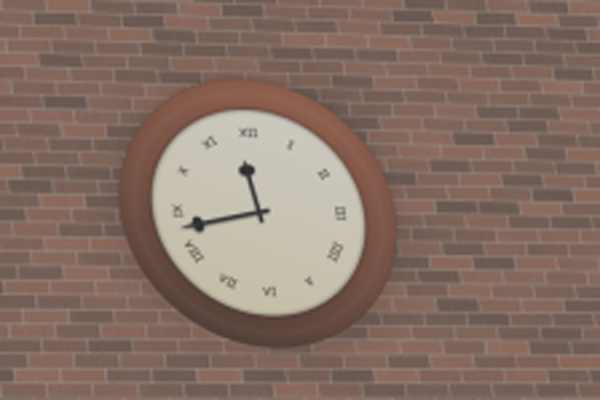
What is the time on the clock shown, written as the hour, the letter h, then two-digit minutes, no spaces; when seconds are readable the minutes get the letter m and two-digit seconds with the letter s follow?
11h43
